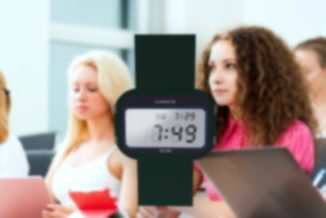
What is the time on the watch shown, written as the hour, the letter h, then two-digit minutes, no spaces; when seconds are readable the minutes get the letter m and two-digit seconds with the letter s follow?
7h49
